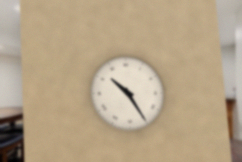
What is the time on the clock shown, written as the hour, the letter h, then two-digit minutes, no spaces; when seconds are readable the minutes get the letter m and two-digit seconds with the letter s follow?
10h25
